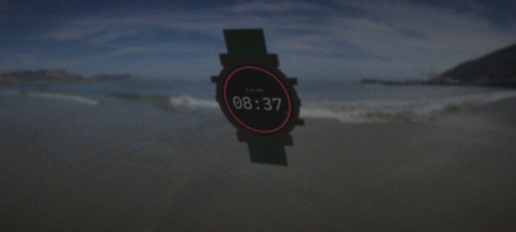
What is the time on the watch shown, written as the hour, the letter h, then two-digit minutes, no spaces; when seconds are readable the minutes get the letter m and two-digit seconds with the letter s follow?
8h37
